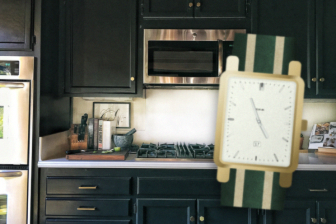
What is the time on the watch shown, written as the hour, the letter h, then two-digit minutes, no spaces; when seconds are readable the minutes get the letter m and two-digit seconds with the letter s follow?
4h56
